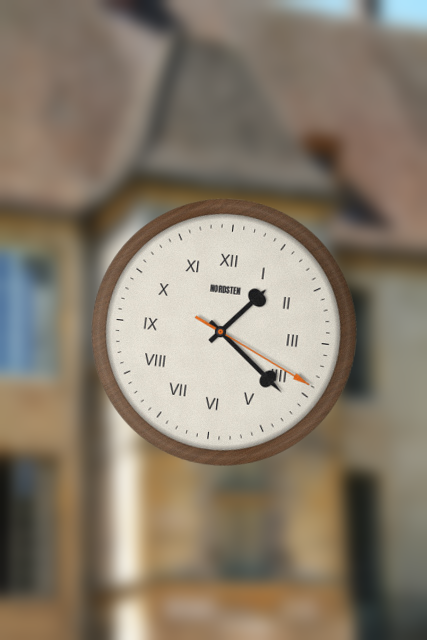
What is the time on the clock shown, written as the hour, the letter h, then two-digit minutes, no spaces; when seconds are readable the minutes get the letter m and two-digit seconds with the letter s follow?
1h21m19s
